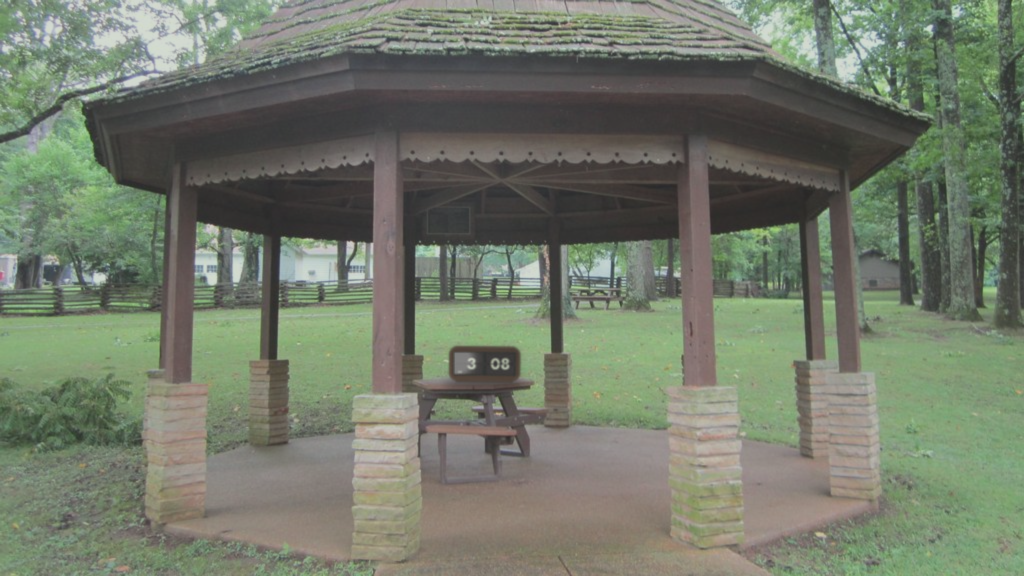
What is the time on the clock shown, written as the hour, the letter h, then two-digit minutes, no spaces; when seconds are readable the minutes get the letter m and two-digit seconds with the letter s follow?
3h08
